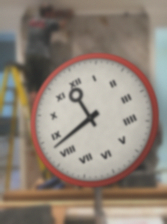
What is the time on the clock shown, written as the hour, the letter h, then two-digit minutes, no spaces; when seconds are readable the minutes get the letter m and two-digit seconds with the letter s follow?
11h43
